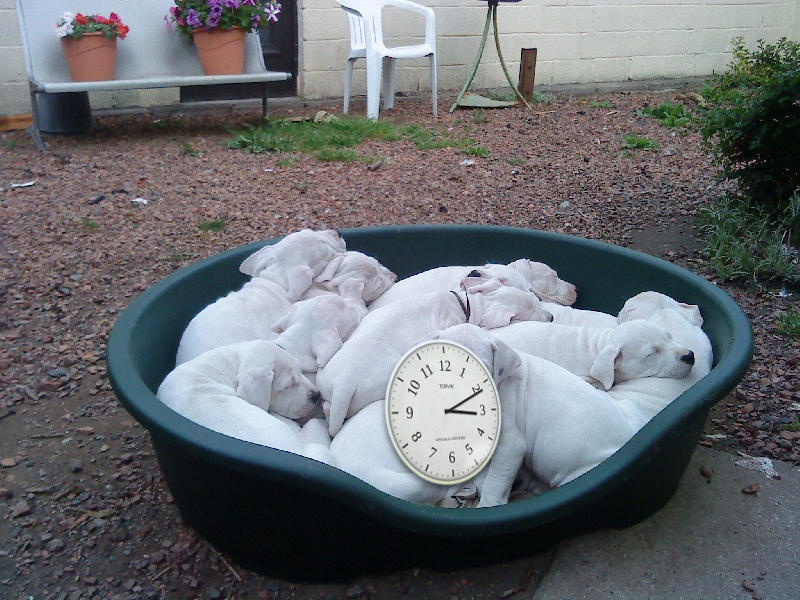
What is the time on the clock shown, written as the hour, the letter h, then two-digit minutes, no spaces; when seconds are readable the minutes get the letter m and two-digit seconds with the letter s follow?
3h11
